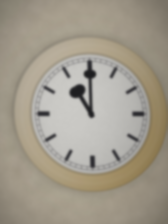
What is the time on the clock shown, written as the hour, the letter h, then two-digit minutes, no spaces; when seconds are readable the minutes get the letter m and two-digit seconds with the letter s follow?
11h00
